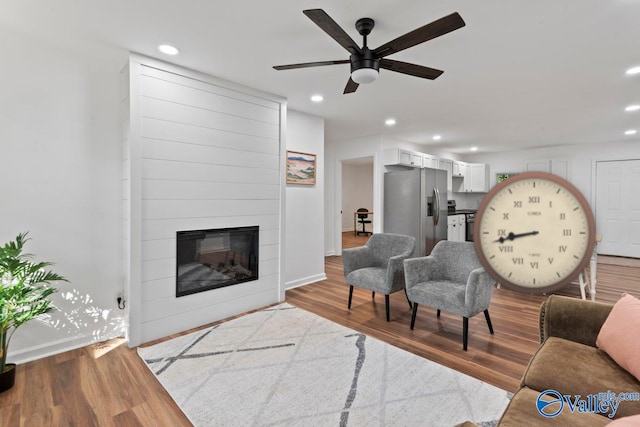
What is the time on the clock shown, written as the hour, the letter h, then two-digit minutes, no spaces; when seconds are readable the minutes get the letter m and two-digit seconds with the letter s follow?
8h43
